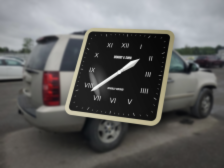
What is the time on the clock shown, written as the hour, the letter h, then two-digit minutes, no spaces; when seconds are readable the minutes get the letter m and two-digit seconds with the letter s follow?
1h38
